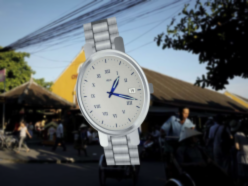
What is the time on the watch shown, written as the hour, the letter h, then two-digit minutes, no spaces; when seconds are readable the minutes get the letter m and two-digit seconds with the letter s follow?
1h18
